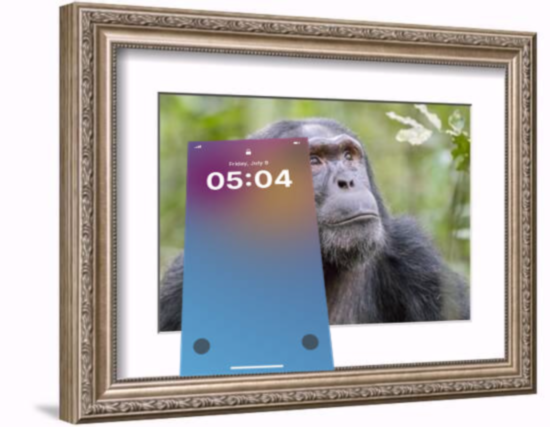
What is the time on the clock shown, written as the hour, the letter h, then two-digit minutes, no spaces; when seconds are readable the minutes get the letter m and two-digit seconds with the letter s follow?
5h04
